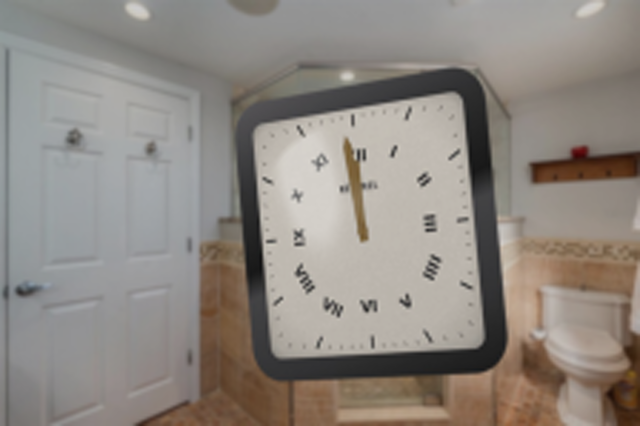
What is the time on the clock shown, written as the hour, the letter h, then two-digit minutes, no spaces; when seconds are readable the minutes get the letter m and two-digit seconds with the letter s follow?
11h59
